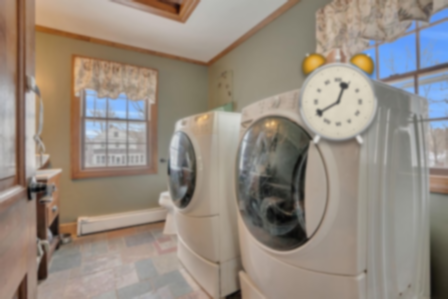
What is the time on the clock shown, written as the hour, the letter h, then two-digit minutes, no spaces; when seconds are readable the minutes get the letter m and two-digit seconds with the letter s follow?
12h40
